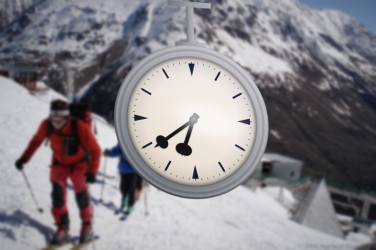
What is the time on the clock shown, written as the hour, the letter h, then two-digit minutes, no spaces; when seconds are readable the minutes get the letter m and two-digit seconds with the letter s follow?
6h39
